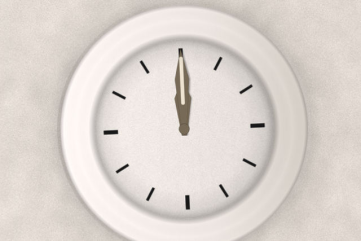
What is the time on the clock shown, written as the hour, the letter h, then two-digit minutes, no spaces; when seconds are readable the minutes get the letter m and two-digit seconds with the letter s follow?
12h00
